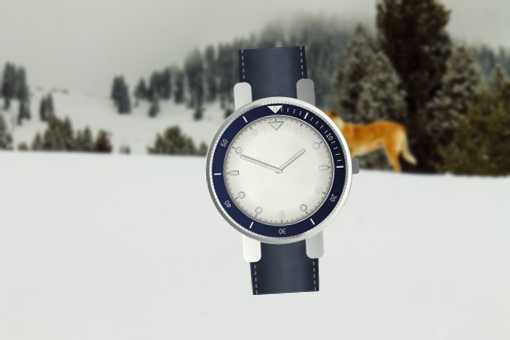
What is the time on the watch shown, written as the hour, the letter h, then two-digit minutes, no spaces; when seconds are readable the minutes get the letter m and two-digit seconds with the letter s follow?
1h49
